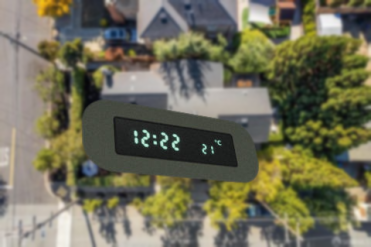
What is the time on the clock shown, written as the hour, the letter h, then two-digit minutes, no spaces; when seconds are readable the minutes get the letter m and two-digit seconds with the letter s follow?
12h22
